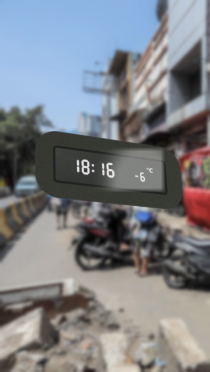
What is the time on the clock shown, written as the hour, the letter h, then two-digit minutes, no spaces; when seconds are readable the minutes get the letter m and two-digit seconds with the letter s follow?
18h16
